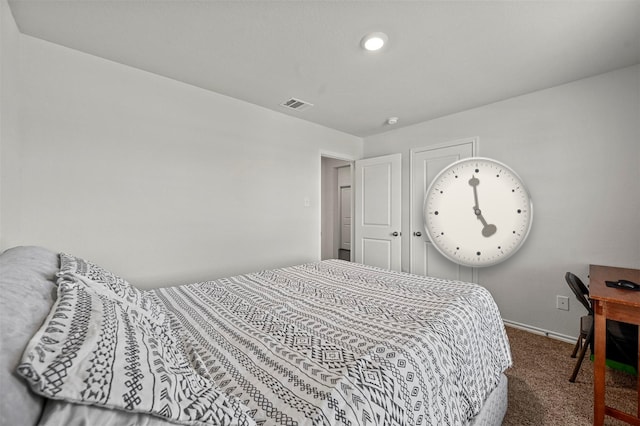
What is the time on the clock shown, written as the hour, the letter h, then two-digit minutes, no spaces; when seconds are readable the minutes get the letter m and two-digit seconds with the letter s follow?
4h59
